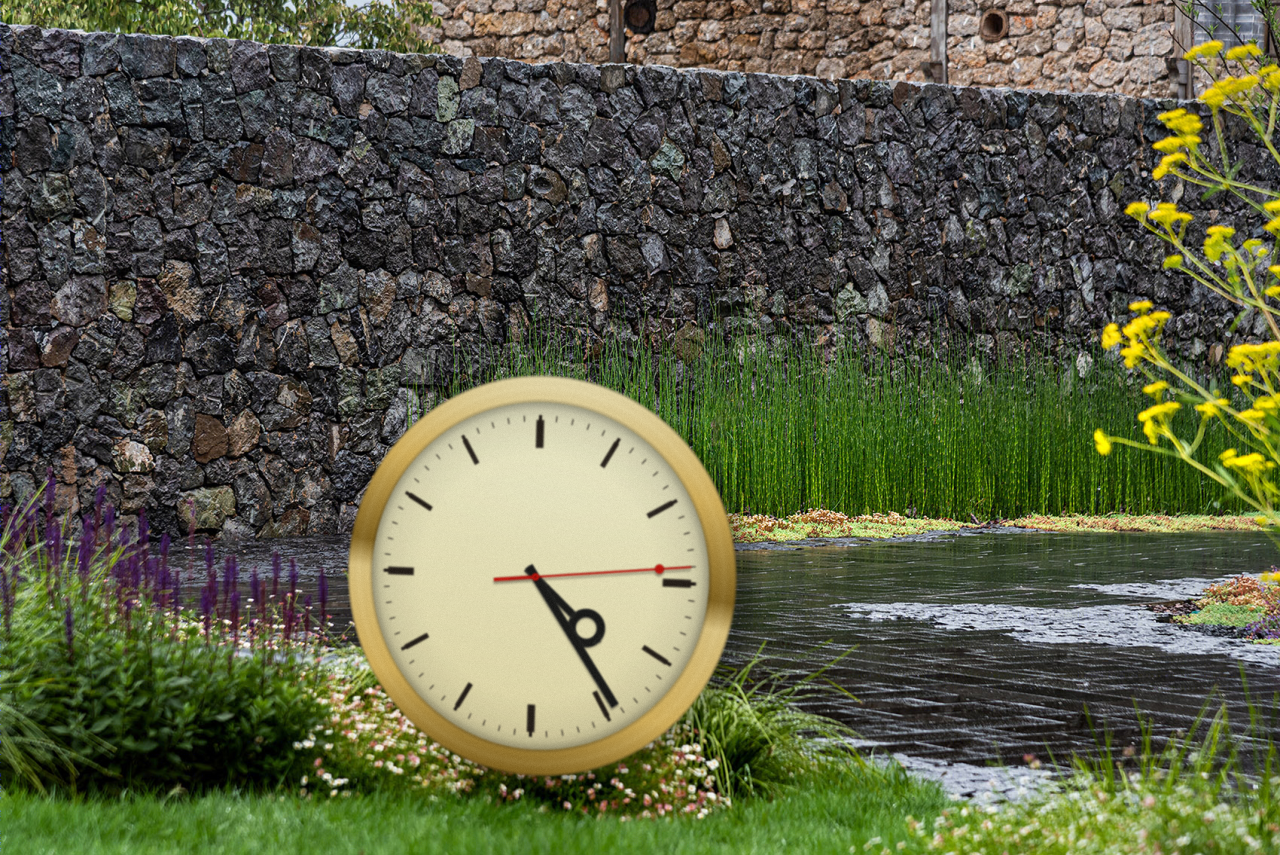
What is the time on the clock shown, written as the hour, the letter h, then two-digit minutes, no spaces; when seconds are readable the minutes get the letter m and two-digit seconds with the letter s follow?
4h24m14s
